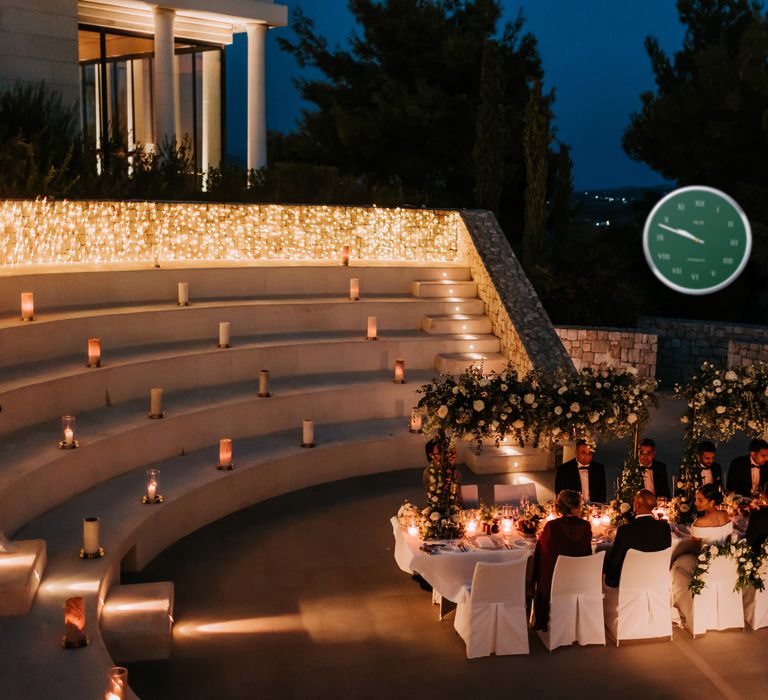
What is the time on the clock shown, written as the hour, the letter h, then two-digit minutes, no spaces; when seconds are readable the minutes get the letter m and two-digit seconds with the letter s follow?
9h48
